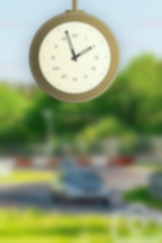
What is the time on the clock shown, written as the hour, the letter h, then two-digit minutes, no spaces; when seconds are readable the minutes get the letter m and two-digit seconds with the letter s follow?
1h57
